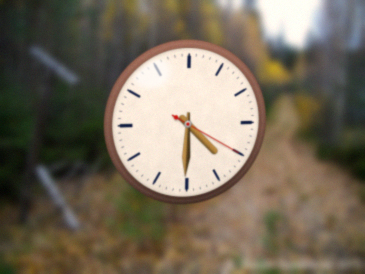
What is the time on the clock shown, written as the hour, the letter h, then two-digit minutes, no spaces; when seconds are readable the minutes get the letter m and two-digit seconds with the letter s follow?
4h30m20s
